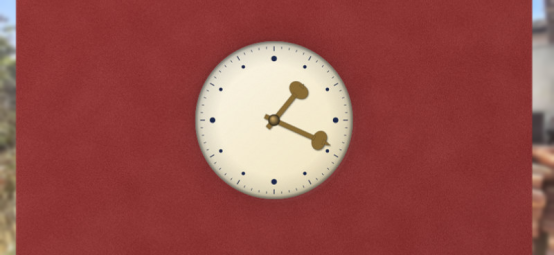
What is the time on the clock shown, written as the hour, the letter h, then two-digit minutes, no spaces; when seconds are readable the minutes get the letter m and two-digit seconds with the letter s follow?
1h19
